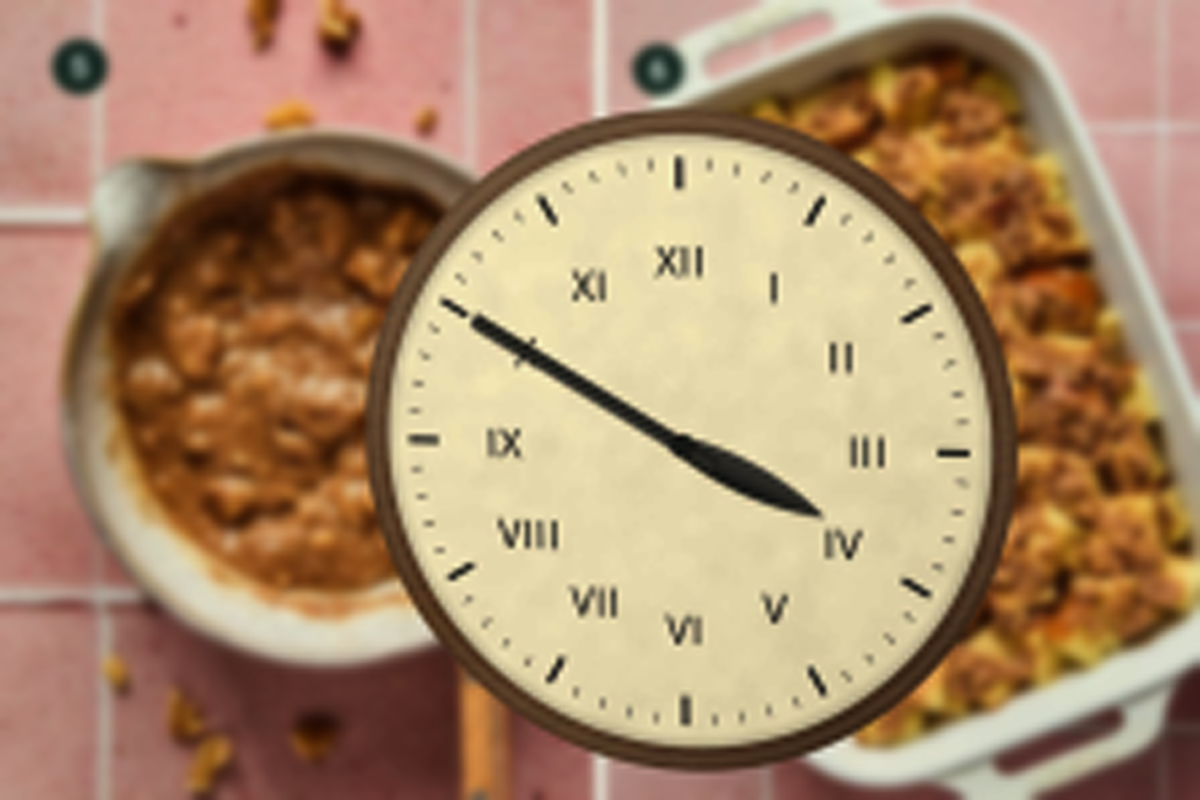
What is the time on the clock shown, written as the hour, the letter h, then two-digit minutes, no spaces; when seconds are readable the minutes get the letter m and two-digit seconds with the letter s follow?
3h50
